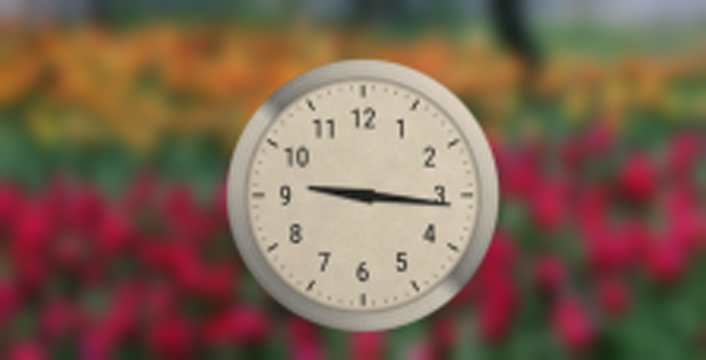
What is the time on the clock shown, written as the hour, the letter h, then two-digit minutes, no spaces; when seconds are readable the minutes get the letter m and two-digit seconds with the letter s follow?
9h16
